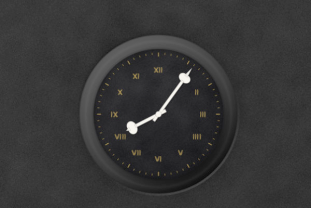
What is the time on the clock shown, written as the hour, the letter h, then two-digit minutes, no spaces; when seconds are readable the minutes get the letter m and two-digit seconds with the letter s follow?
8h06
